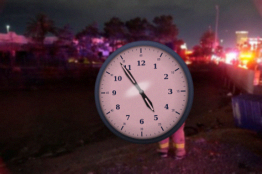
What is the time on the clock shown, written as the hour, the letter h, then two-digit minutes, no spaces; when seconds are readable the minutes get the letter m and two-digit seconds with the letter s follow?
4h54
